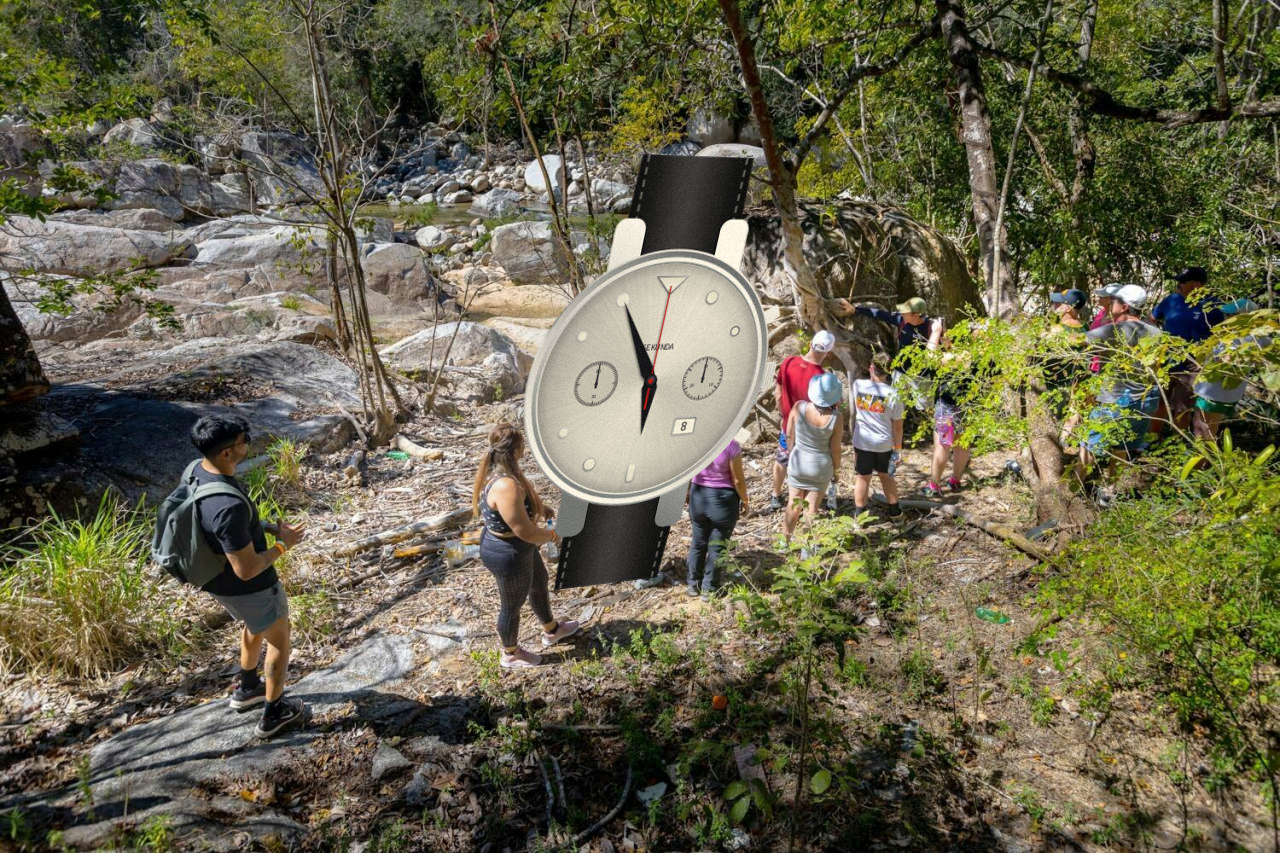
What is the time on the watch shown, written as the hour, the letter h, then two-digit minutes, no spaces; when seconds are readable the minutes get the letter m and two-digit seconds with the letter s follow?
5h55
